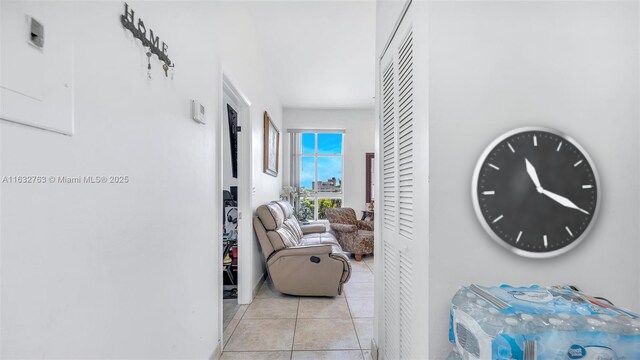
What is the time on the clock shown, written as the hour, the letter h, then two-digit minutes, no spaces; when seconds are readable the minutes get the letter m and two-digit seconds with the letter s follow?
11h20
